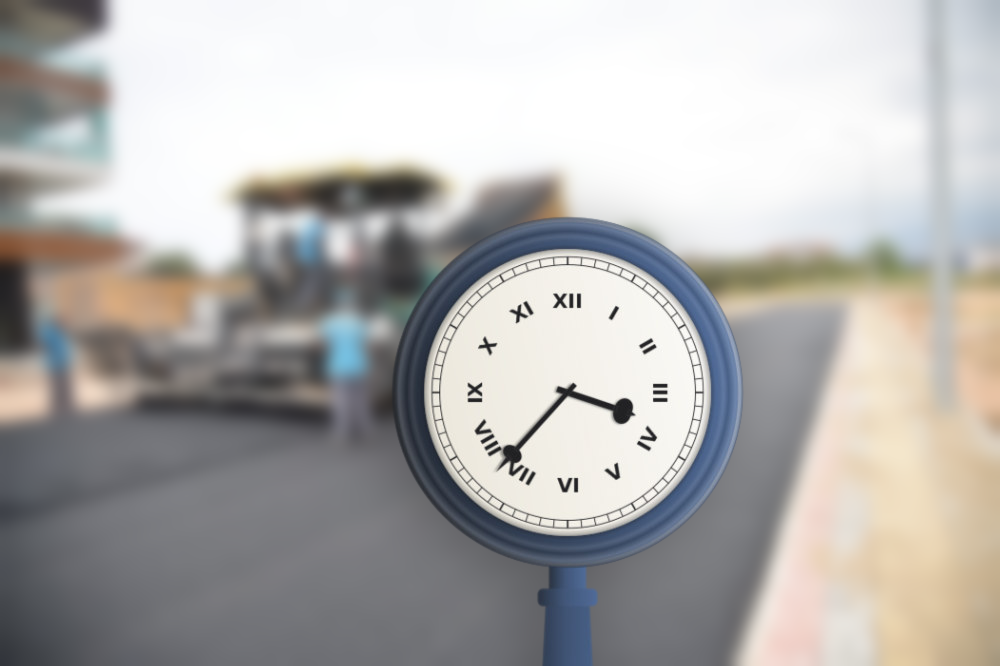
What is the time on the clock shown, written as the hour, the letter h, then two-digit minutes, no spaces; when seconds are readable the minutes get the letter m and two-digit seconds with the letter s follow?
3h37
